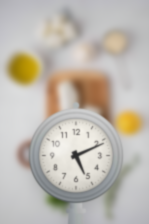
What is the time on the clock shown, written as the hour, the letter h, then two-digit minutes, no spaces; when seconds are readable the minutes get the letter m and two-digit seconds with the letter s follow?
5h11
